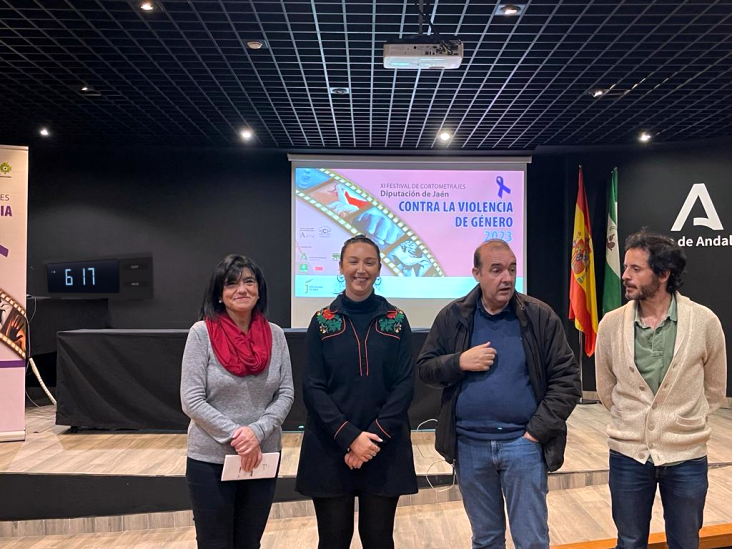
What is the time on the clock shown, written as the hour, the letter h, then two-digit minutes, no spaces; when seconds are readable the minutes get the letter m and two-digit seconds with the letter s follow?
6h17
